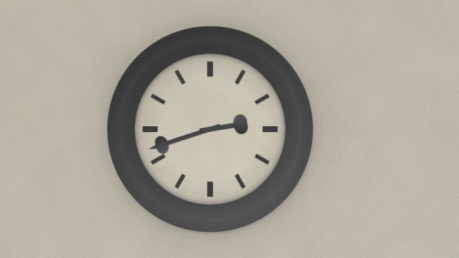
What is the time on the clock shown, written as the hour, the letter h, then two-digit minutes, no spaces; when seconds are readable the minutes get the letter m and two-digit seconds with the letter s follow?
2h42
